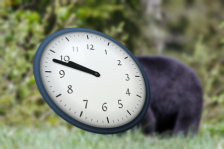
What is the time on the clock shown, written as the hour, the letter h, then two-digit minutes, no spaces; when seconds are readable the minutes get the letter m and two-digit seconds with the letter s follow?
9h48
